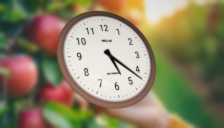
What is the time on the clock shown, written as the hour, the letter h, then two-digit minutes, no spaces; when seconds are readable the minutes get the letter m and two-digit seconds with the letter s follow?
5h22
